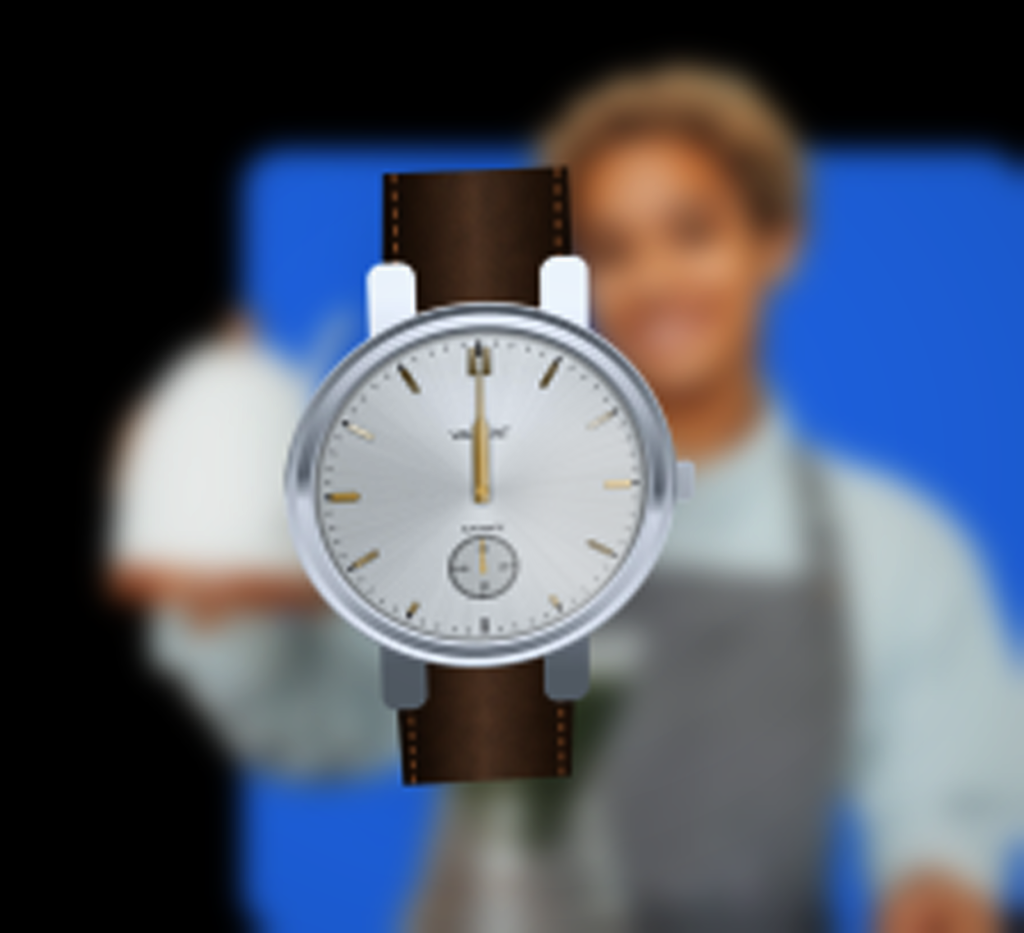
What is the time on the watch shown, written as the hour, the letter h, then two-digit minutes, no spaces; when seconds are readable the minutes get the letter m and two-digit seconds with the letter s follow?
12h00
